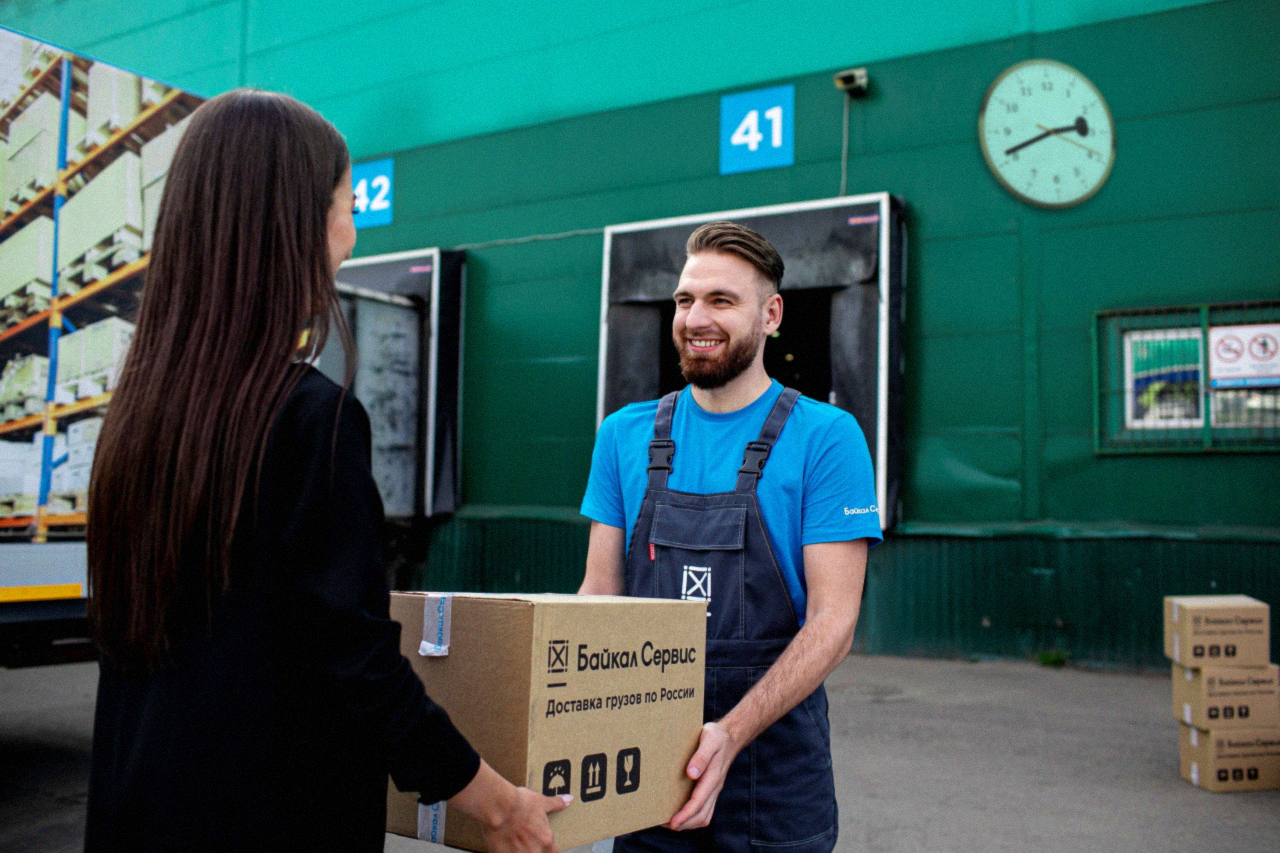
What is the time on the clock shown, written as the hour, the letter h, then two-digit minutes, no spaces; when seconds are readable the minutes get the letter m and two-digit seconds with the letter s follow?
2h41m19s
